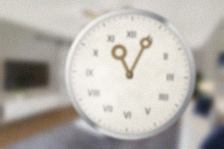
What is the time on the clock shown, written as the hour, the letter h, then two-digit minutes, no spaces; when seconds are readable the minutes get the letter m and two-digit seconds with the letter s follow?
11h04
